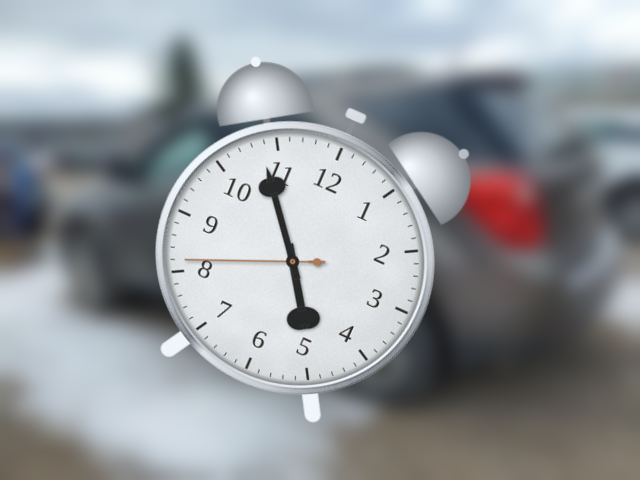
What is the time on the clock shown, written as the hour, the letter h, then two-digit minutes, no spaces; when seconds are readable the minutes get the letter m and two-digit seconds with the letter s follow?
4h53m41s
